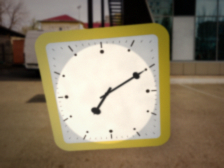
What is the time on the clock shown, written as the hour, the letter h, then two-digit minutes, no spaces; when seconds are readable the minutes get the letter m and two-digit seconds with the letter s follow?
7h10
